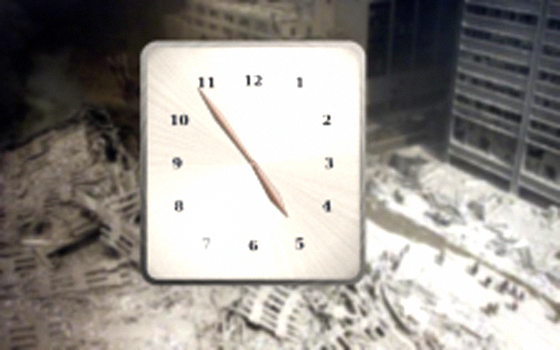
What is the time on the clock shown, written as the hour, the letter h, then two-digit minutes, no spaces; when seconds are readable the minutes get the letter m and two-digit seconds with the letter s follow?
4h54
